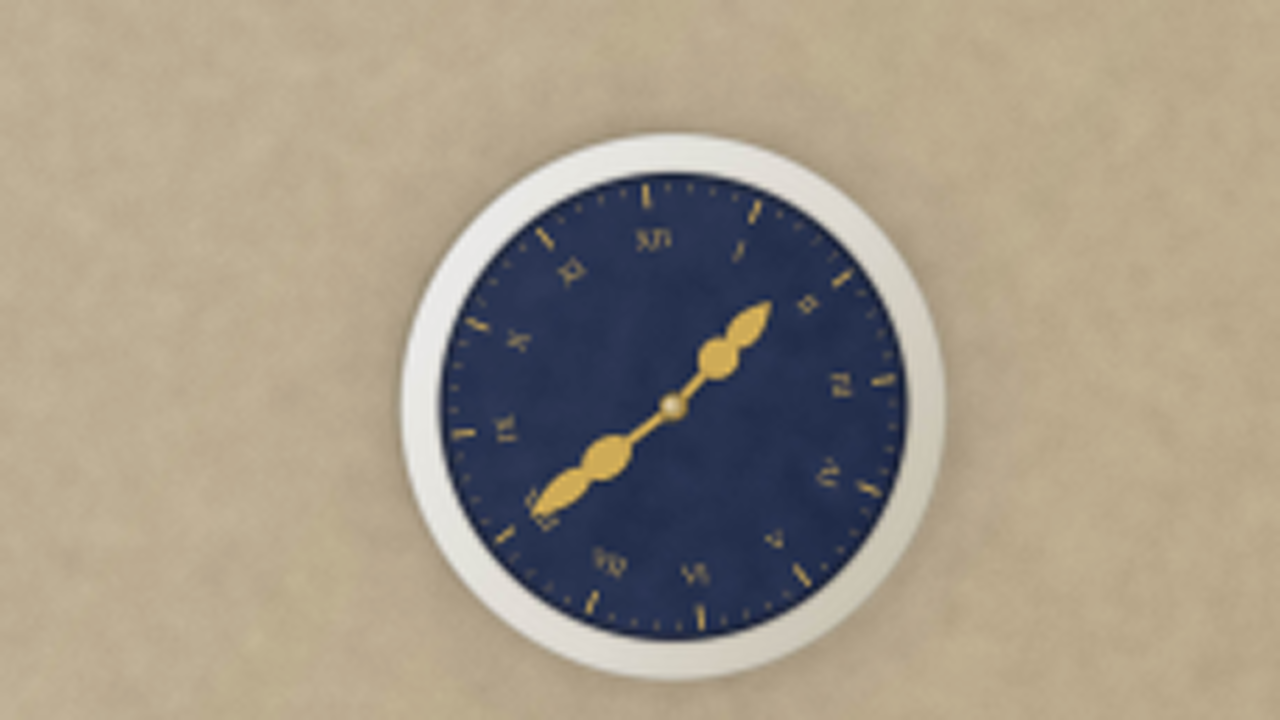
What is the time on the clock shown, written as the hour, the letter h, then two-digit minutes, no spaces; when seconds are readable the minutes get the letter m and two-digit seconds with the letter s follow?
1h40
